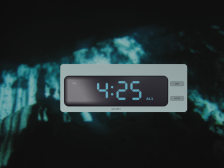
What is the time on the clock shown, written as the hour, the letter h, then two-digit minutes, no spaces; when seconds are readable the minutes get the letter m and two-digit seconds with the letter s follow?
4h25
